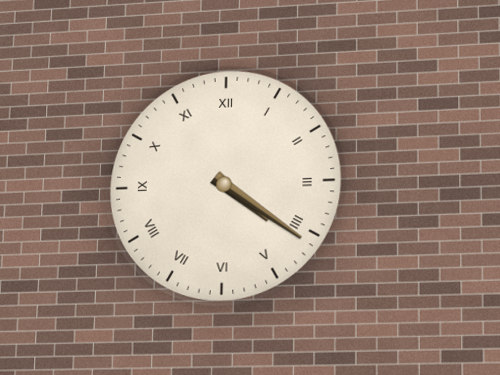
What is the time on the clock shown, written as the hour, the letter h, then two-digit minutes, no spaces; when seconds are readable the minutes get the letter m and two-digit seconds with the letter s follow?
4h21
